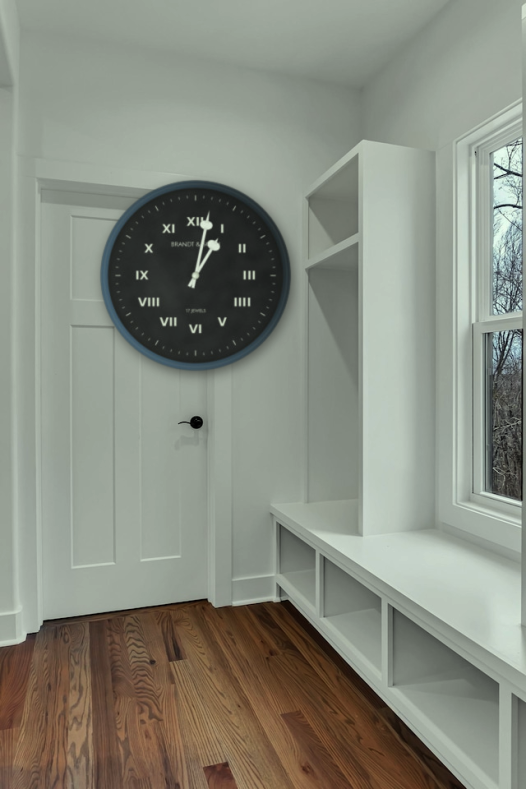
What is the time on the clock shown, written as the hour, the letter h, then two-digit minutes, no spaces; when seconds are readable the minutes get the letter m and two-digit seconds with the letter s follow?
1h02
